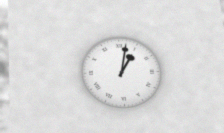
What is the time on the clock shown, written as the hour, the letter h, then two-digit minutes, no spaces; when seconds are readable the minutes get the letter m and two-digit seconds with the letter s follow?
1h02
